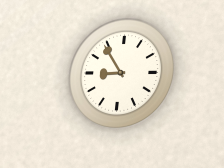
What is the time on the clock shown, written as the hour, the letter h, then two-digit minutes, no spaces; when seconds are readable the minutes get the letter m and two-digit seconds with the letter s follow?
8h54
